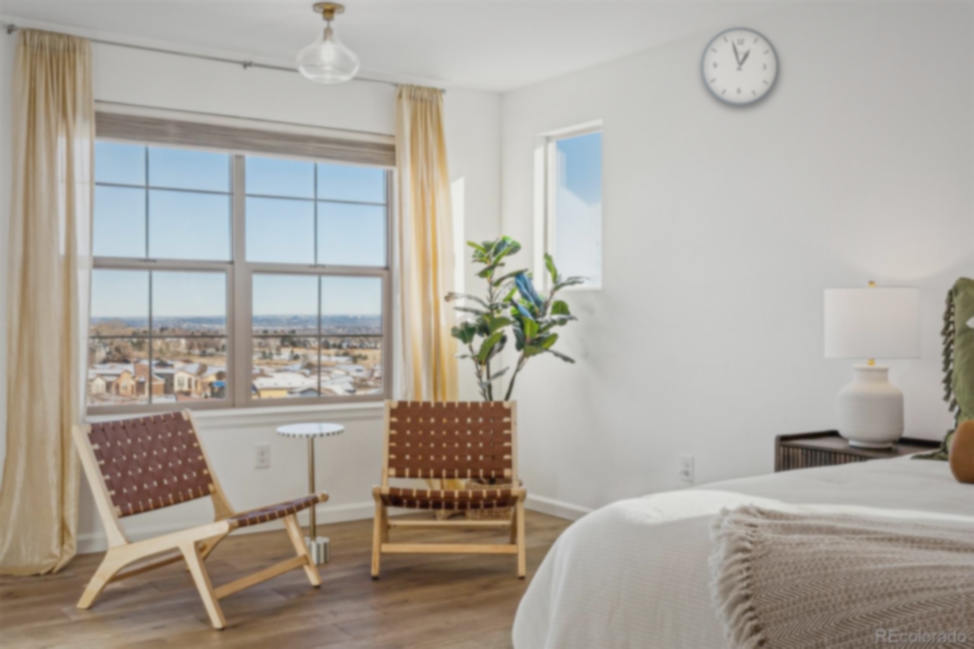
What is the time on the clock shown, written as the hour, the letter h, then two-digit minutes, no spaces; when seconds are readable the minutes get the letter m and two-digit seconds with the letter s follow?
12h57
